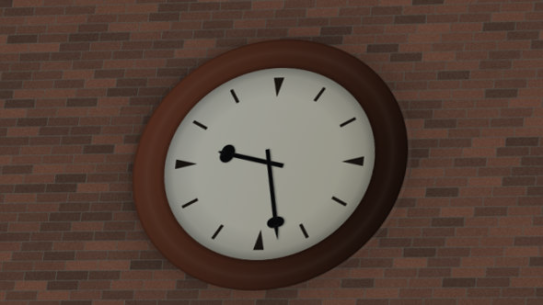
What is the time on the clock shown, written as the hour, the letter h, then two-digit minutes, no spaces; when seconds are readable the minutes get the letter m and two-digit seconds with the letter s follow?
9h28
